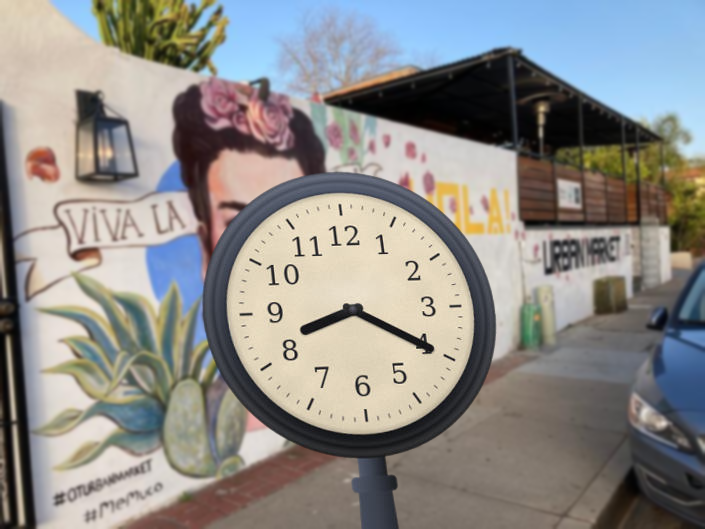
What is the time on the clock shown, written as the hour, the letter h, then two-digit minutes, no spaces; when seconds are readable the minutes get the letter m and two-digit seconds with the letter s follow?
8h20
